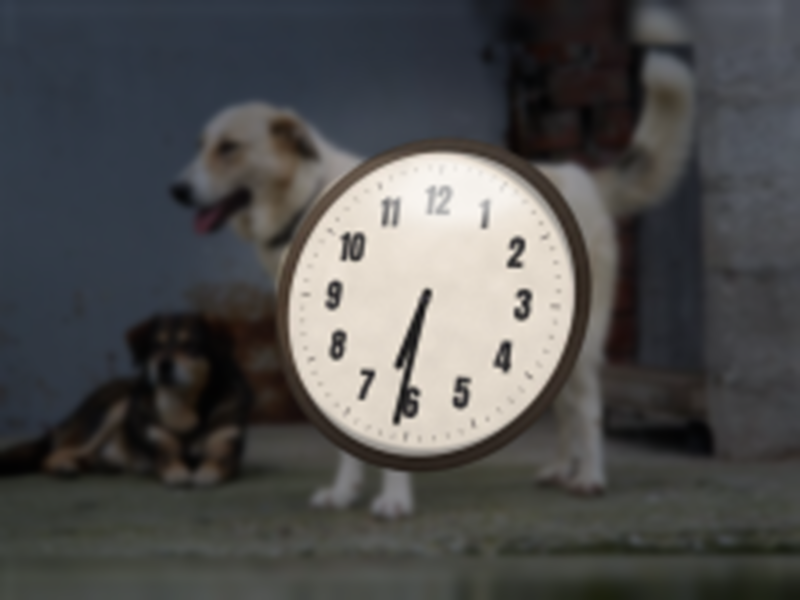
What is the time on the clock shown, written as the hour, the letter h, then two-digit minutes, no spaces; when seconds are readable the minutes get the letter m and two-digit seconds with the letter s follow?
6h31
